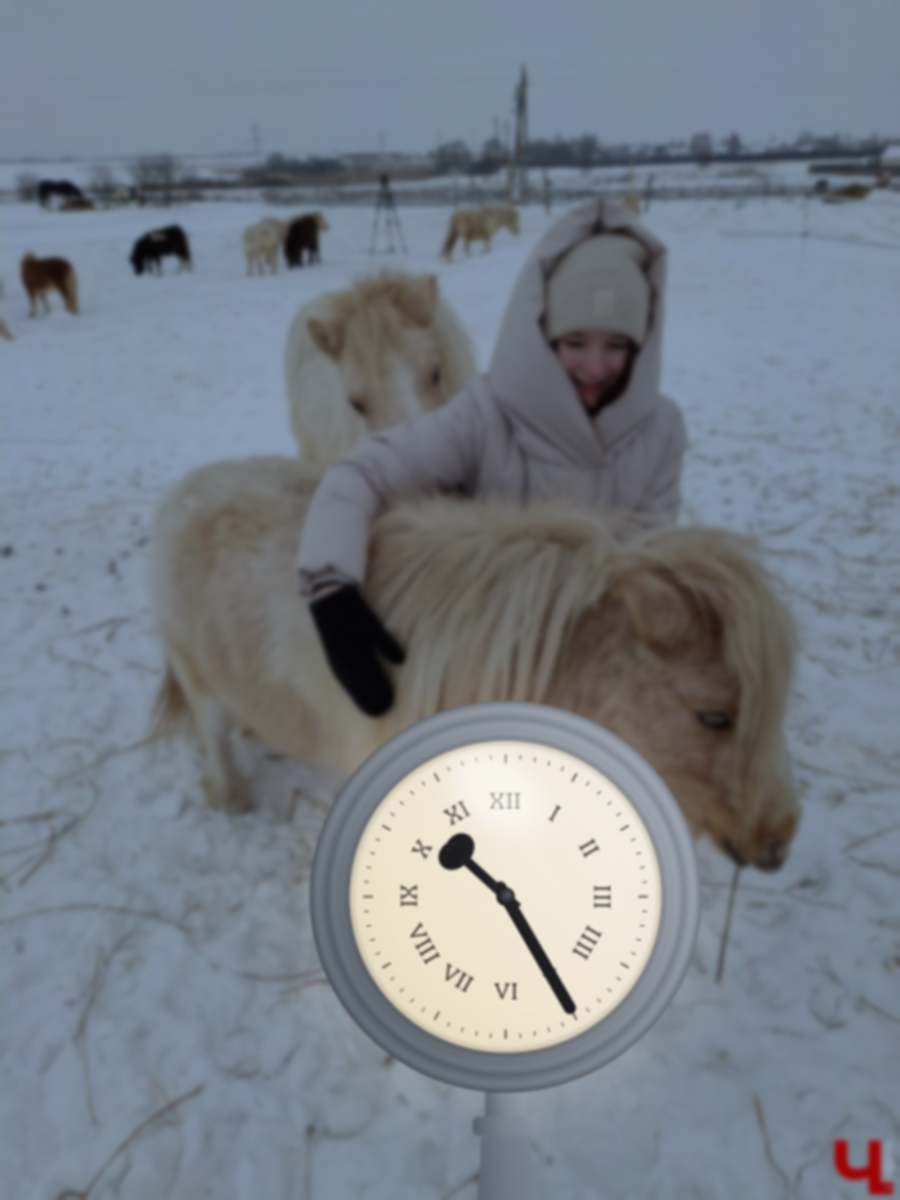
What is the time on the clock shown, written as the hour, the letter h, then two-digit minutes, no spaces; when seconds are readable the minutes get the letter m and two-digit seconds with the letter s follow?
10h25
